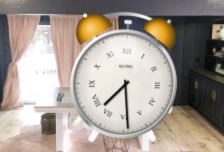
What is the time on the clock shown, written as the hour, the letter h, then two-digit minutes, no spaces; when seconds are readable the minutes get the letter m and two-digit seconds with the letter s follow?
7h29
